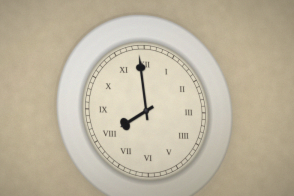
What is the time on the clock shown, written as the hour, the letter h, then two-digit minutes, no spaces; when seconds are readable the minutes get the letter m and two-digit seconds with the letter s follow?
7h59
